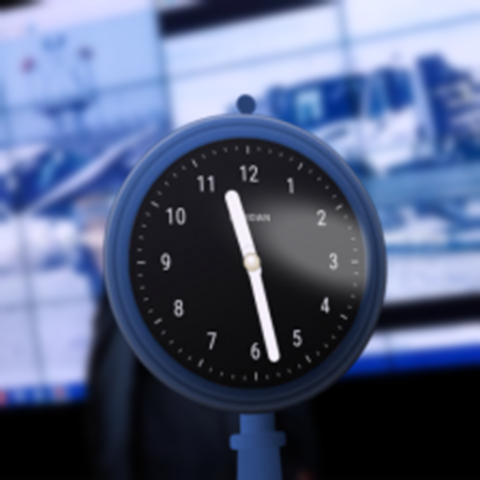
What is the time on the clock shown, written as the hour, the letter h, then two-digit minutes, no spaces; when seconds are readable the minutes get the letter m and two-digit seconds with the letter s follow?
11h28
